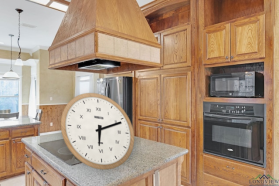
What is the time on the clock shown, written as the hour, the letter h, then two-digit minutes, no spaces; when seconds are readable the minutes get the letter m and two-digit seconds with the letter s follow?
6h11
